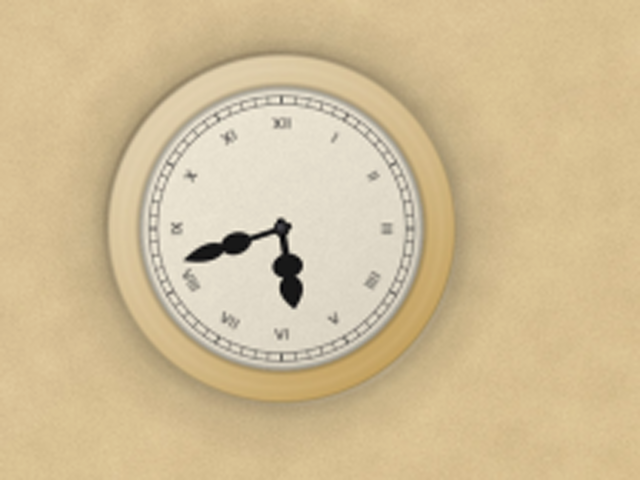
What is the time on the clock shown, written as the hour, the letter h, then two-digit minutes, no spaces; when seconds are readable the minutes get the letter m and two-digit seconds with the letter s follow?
5h42
